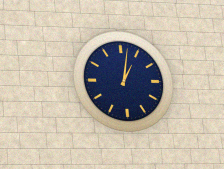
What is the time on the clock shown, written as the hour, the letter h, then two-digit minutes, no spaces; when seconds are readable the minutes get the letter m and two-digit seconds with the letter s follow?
1h02
